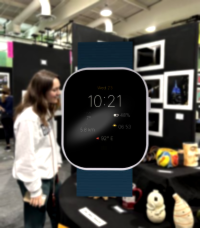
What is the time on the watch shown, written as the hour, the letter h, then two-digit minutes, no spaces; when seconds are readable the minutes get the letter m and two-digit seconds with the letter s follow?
10h21
